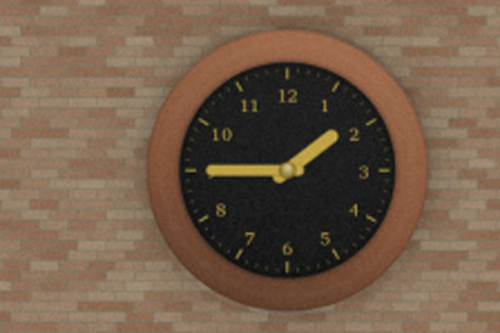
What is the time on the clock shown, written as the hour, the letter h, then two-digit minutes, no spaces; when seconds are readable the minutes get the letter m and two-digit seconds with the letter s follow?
1h45
